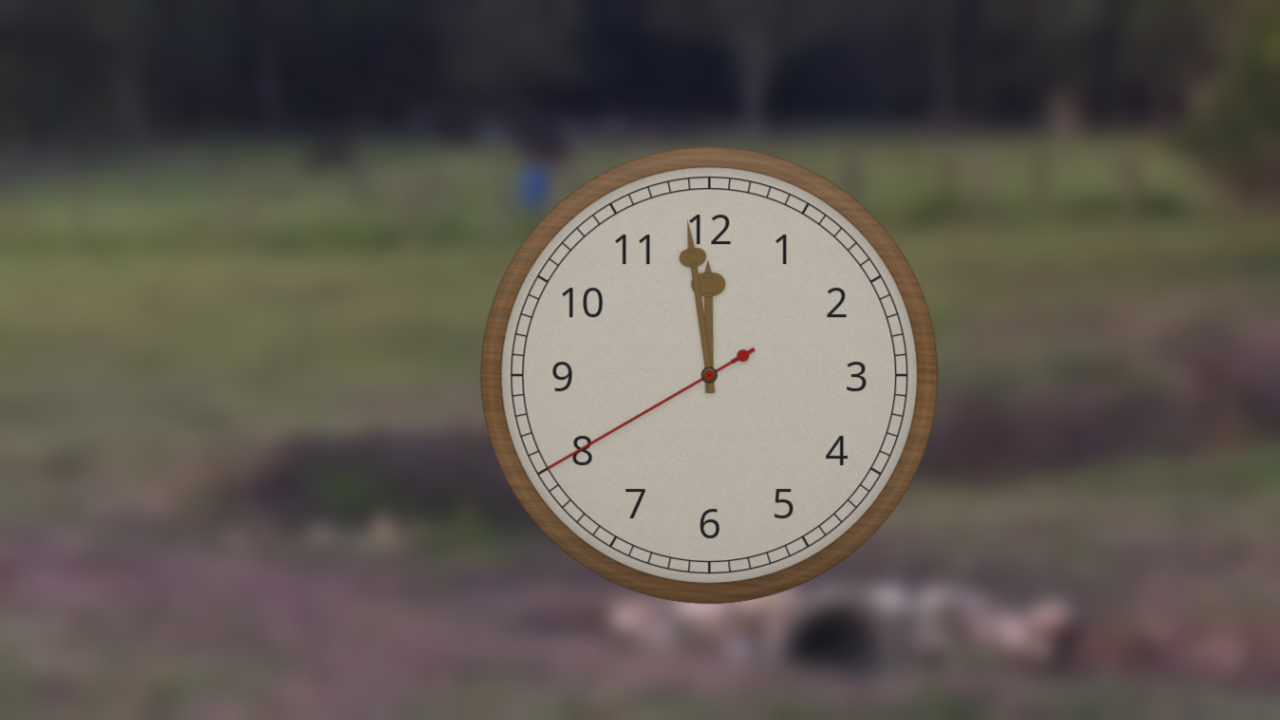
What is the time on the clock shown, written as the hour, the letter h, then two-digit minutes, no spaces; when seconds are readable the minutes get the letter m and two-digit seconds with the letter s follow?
11h58m40s
